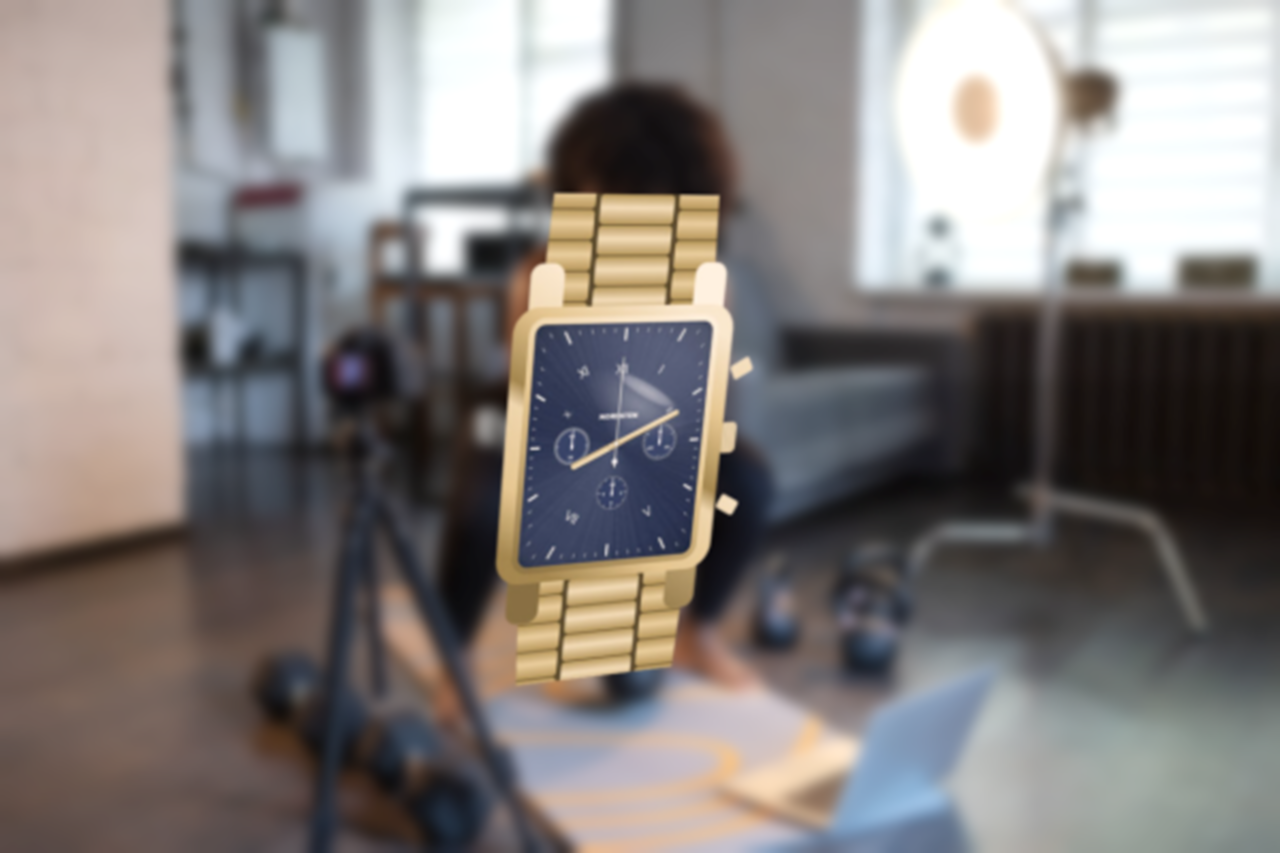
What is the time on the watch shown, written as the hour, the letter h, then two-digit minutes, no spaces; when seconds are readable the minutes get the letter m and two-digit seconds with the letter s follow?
8h11
